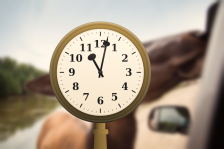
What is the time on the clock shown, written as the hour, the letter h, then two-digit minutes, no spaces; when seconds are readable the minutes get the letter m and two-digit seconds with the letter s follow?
11h02
